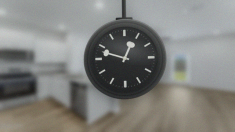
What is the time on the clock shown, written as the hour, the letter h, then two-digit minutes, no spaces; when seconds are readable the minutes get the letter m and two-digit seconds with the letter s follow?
12h48
